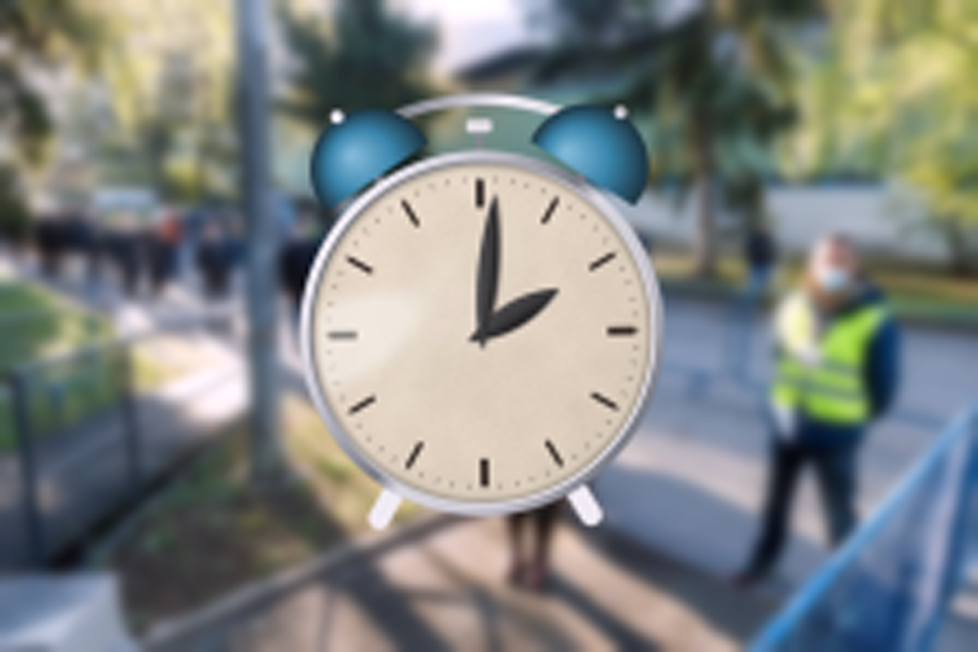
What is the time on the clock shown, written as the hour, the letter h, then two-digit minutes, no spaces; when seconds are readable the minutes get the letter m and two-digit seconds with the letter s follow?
2h01
